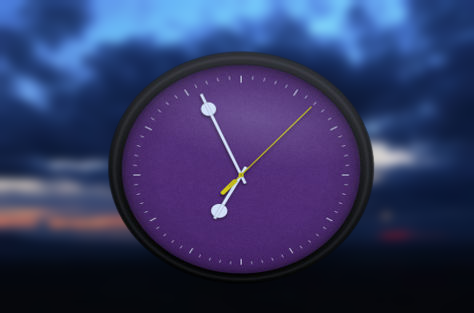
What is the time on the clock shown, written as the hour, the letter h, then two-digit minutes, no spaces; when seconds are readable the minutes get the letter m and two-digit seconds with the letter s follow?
6h56m07s
